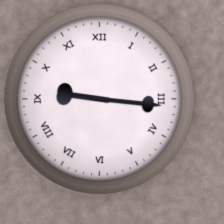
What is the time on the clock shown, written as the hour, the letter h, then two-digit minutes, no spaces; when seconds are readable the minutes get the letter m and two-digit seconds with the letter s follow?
9h16
